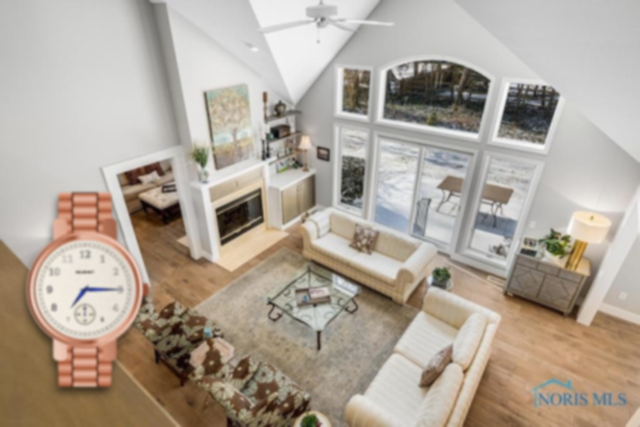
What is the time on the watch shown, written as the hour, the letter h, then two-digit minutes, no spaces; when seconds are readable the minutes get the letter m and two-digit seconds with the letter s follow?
7h15
